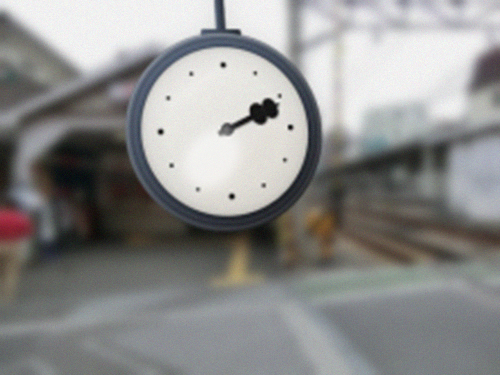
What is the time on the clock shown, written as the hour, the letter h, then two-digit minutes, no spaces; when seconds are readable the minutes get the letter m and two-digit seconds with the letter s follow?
2h11
